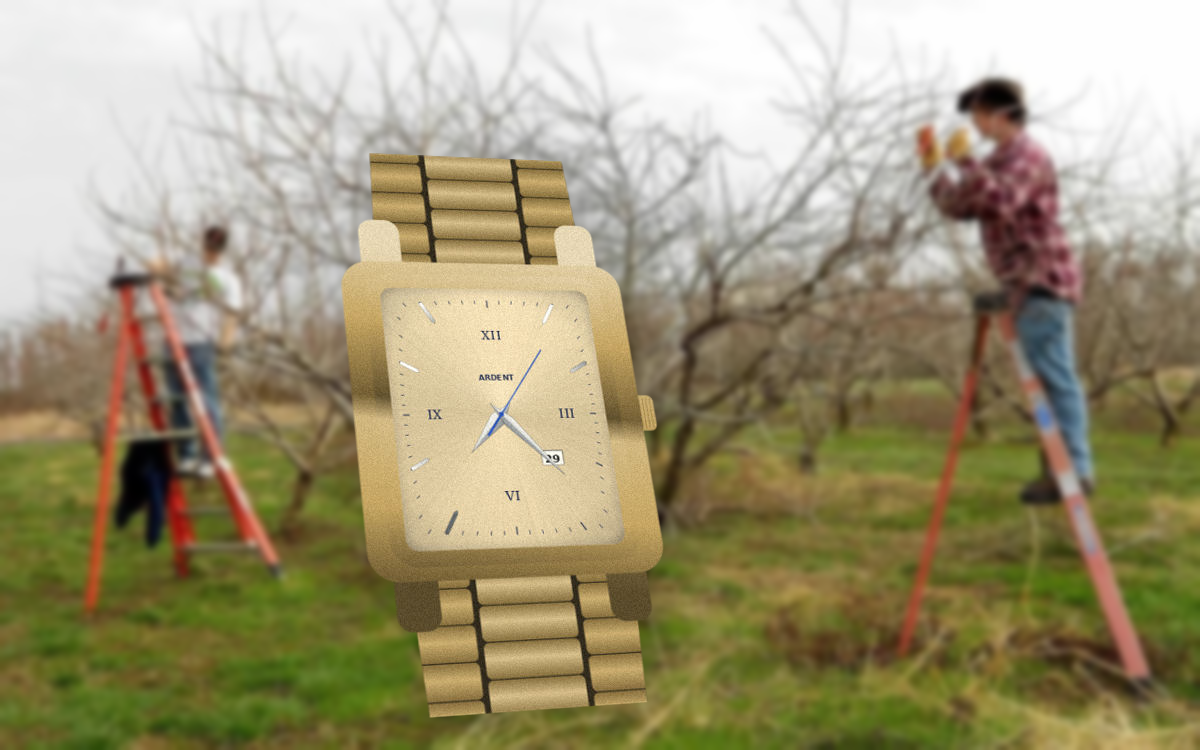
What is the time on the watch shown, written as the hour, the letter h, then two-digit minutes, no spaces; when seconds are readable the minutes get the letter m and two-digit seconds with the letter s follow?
7h23m06s
